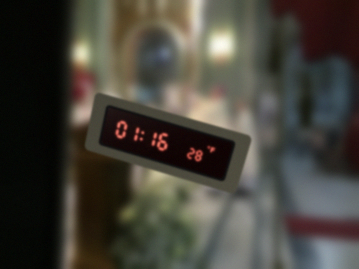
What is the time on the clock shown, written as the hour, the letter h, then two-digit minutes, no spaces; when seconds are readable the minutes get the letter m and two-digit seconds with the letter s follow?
1h16
